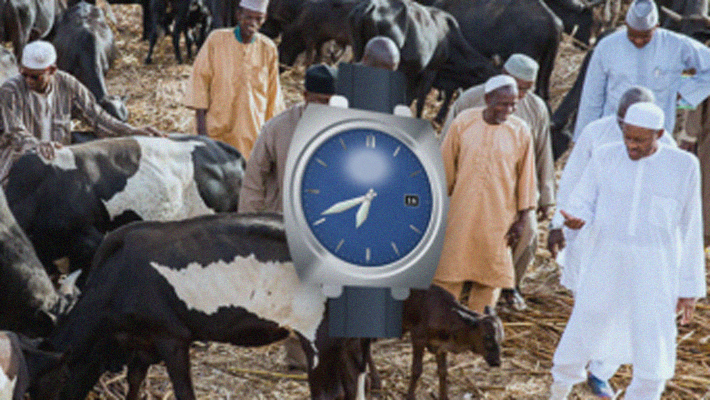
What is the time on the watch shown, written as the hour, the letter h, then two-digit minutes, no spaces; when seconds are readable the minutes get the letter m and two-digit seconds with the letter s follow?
6h41
